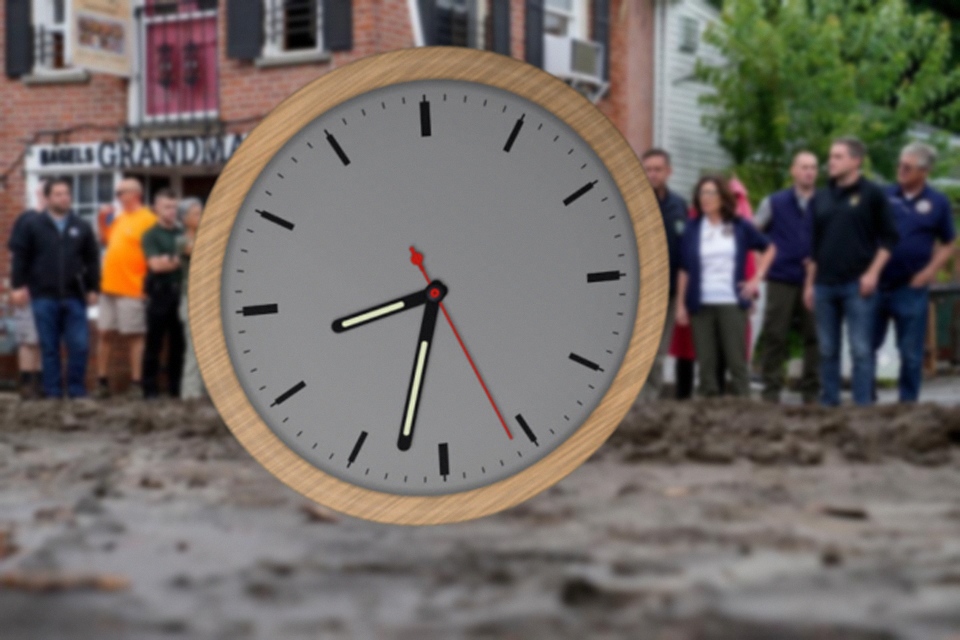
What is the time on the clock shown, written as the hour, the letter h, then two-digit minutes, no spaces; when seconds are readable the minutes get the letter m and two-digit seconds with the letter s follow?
8h32m26s
